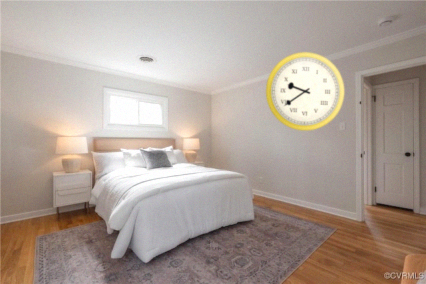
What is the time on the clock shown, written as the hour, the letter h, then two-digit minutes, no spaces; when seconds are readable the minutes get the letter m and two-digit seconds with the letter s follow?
9h39
